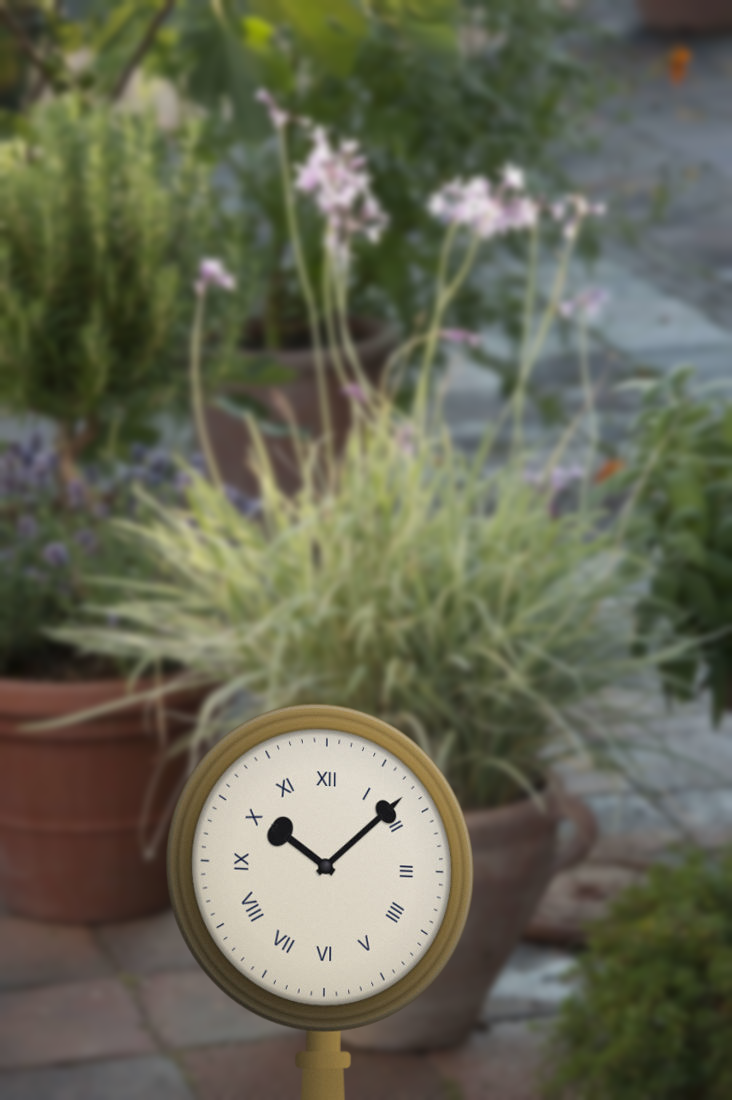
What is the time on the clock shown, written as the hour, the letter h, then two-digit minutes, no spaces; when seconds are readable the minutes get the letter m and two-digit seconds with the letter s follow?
10h08
